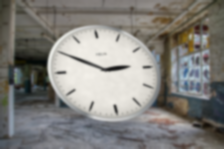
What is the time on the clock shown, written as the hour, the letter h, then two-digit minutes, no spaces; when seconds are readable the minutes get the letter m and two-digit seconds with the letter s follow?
2h50
